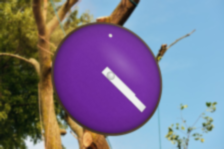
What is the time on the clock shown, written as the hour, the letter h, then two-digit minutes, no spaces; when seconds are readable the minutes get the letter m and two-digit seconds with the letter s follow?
4h22
